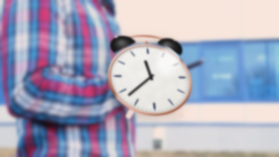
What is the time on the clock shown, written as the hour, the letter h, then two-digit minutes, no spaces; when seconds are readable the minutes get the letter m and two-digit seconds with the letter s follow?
11h38
